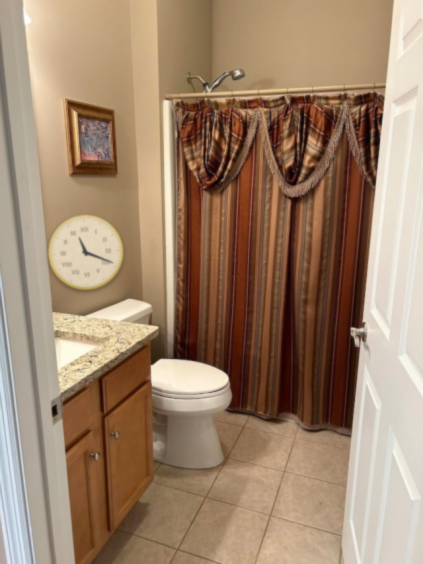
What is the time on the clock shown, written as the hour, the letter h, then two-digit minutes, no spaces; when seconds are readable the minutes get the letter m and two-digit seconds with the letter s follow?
11h19
